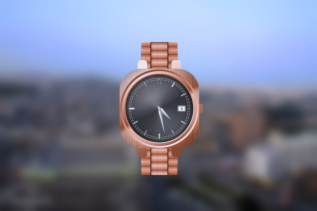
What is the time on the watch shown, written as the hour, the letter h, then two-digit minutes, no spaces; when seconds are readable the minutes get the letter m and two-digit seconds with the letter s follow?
4h28
